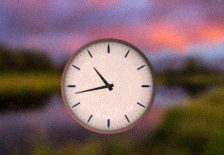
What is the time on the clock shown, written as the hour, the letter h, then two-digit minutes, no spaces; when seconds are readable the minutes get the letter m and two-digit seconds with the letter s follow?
10h43
